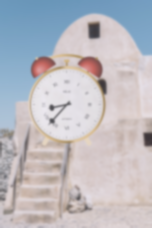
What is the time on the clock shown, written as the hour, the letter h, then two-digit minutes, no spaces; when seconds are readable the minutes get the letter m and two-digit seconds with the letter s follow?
8h37
